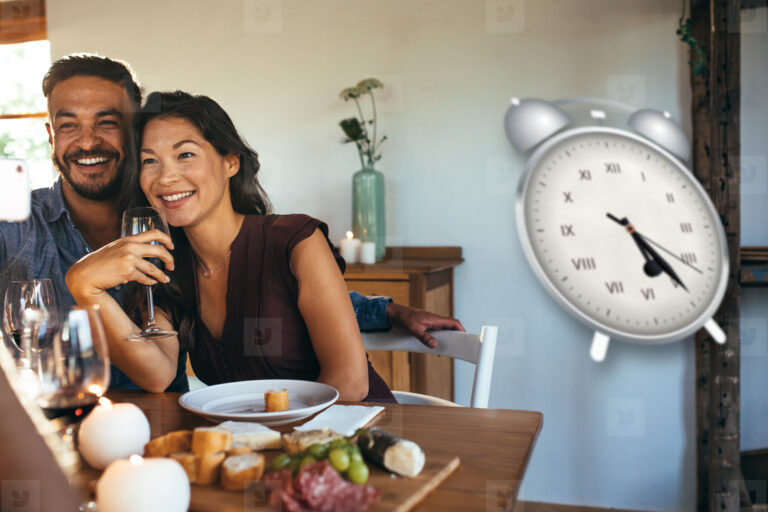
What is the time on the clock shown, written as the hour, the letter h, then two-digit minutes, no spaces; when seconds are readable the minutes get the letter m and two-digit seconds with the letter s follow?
5h24m21s
